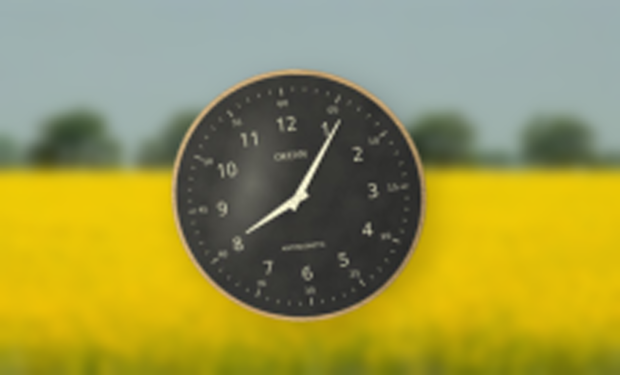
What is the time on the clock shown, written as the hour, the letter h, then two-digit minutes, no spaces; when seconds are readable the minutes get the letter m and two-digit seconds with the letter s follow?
8h06
